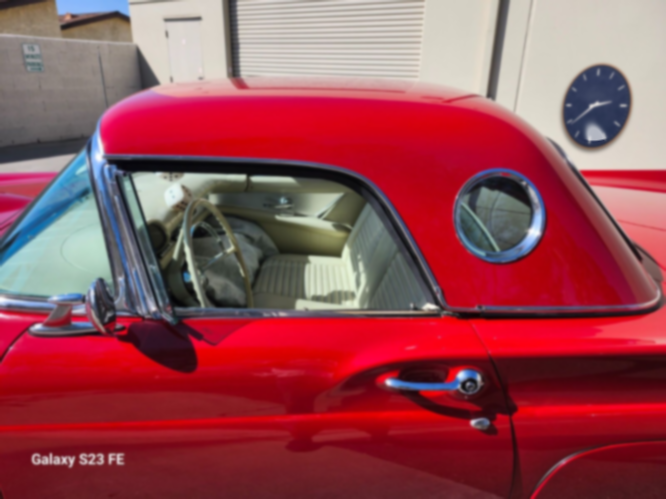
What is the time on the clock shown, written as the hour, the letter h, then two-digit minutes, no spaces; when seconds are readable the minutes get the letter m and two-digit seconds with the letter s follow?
2h39
